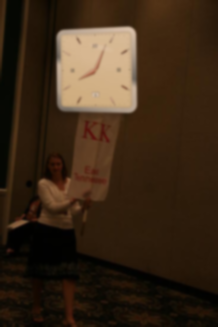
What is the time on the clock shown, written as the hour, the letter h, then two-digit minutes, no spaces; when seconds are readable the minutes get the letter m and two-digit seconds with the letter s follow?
8h04
